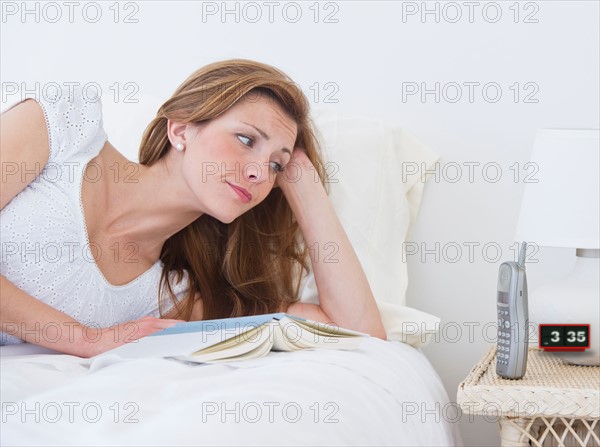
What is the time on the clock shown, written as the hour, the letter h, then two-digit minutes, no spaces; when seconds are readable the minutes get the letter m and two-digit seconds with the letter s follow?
3h35
